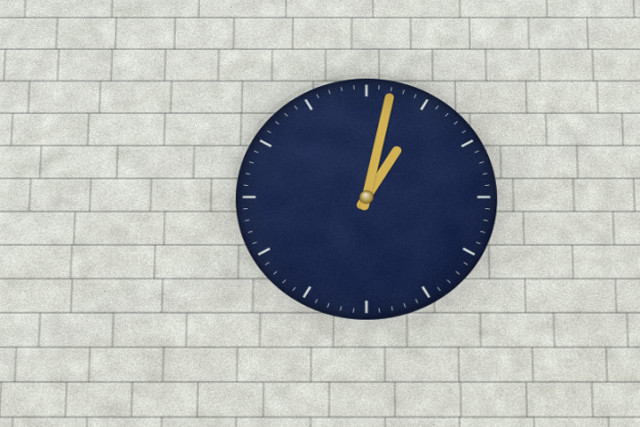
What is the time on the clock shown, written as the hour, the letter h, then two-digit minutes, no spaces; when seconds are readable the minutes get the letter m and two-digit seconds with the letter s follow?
1h02
